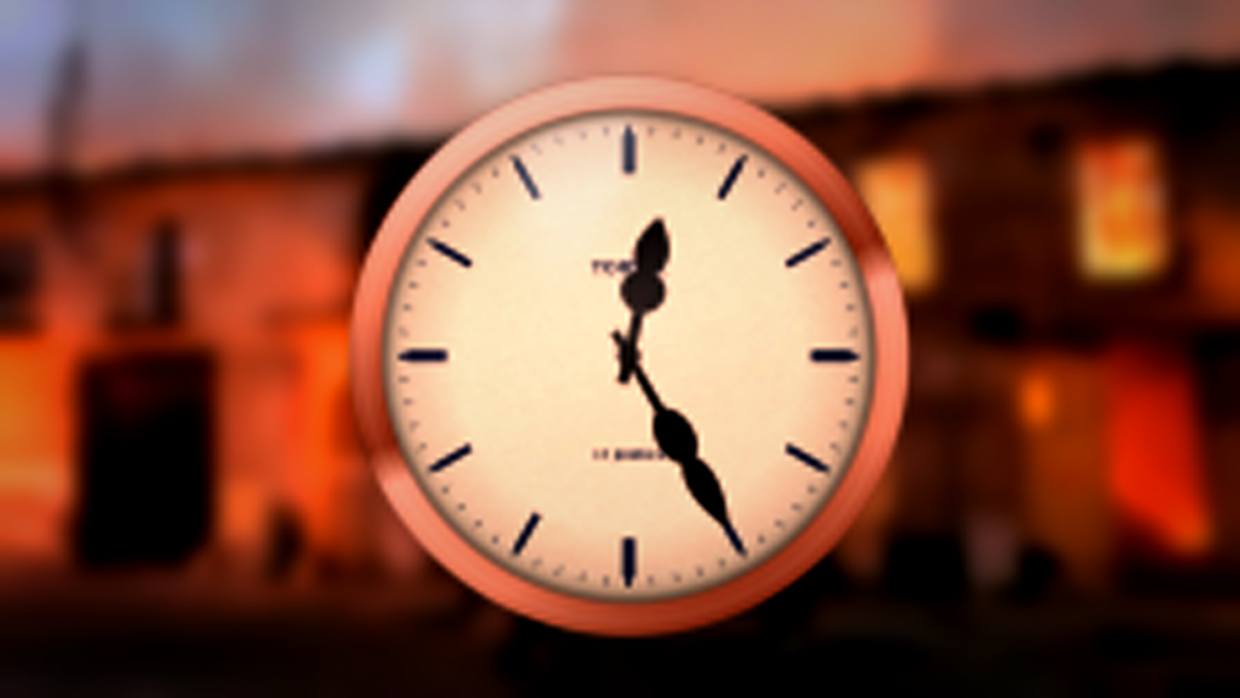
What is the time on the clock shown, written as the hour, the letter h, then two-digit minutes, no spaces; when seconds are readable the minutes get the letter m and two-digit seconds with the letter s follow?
12h25
